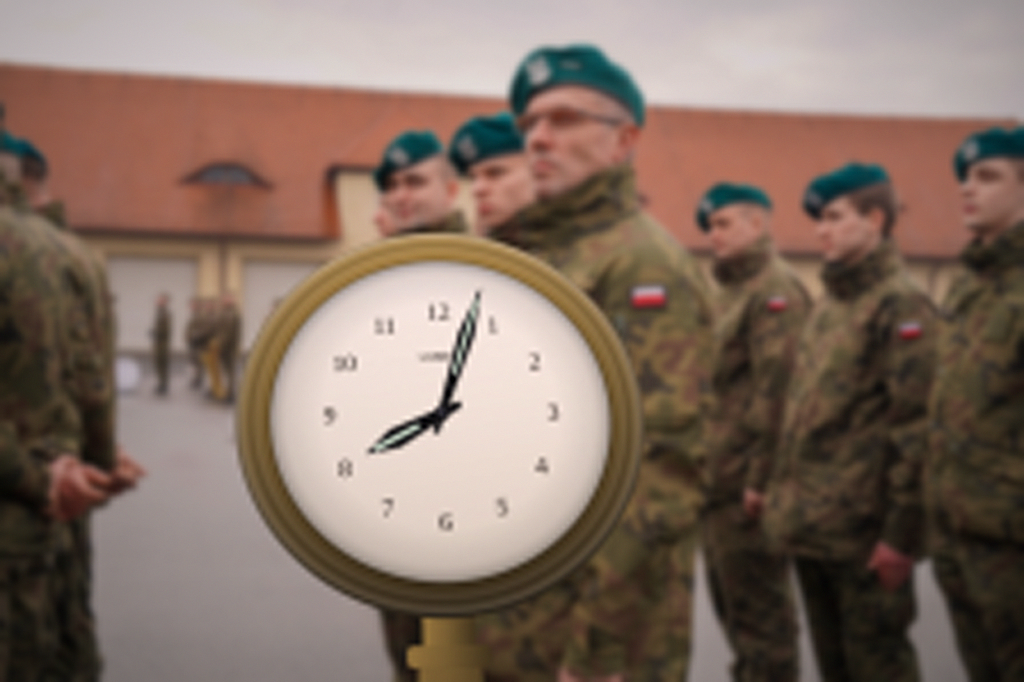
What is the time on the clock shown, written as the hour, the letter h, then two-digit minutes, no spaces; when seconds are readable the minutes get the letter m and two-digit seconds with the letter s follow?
8h03
